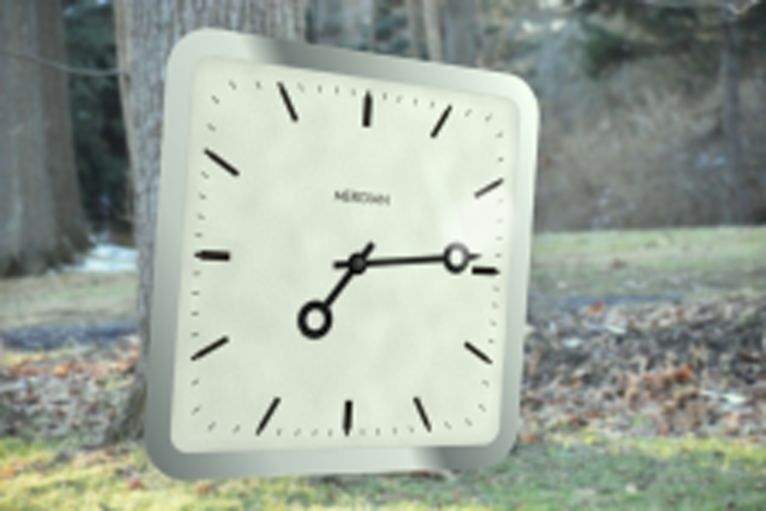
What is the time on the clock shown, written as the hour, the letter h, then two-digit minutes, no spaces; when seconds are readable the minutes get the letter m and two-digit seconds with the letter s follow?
7h14
